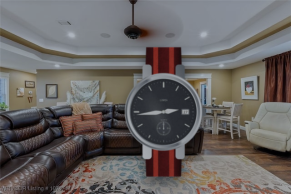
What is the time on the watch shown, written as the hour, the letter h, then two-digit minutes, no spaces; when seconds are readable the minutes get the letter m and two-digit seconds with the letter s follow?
2h44
